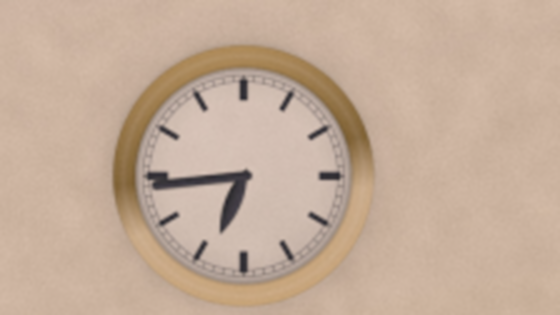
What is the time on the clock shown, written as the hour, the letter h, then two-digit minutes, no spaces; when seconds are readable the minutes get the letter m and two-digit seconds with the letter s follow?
6h44
